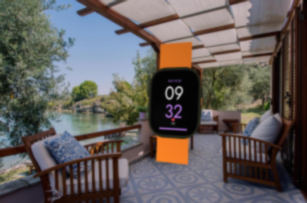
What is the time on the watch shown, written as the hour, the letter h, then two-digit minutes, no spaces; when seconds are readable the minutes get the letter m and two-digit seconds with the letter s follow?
9h32
